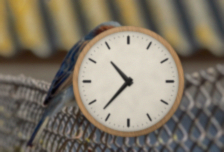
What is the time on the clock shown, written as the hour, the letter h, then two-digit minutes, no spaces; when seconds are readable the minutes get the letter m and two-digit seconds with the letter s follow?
10h37
